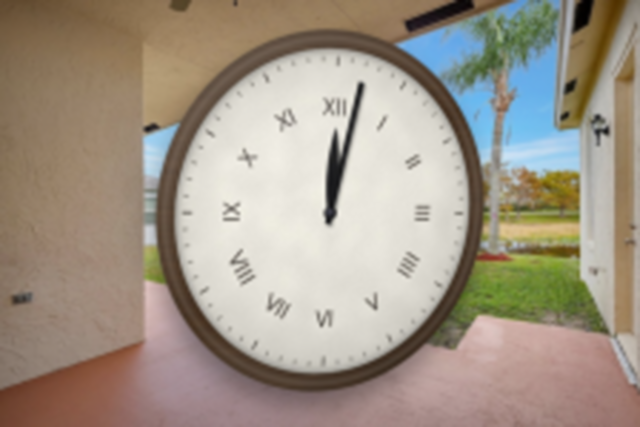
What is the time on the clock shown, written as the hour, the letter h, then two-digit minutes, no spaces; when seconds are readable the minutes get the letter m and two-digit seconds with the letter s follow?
12h02
